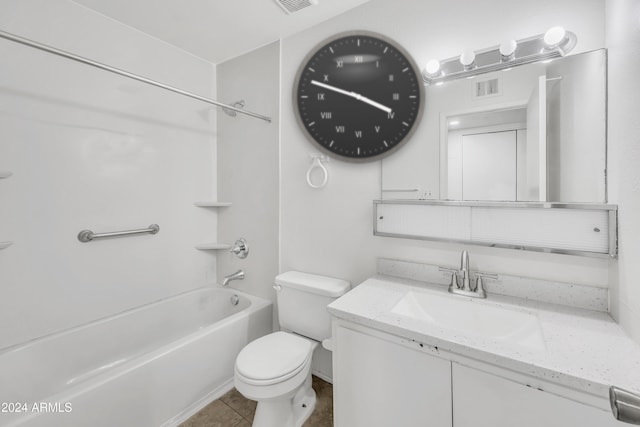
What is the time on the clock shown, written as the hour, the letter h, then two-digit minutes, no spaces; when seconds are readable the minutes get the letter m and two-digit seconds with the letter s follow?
3h48
